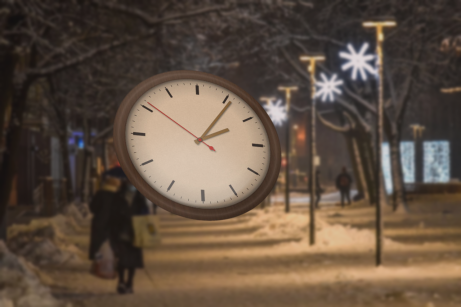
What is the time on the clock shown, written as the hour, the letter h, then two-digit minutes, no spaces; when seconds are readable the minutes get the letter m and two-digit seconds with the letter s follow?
2h05m51s
